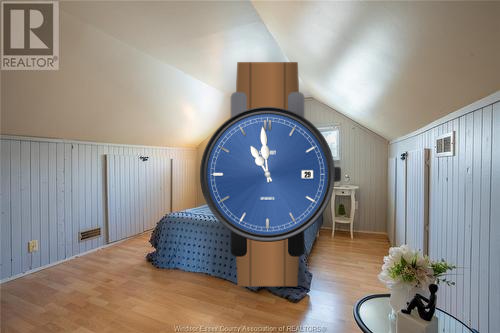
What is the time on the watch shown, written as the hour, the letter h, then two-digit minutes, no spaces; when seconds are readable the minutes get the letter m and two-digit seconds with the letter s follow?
10h59
